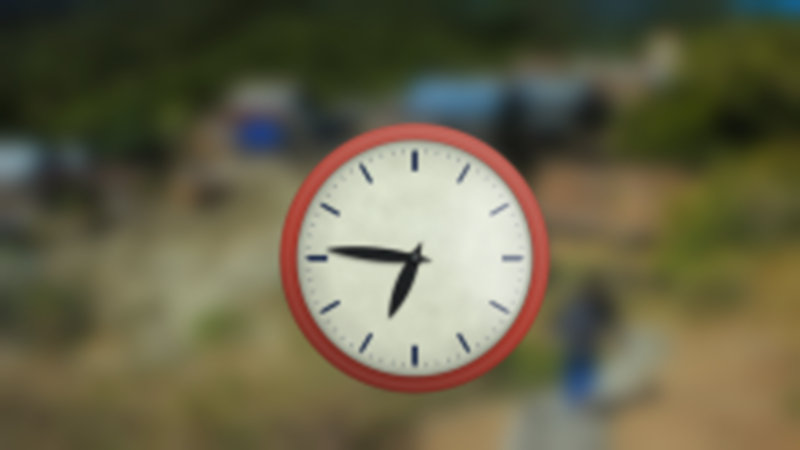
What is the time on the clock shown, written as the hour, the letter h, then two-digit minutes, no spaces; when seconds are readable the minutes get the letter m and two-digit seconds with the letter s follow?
6h46
